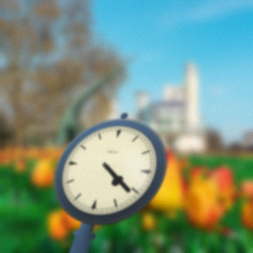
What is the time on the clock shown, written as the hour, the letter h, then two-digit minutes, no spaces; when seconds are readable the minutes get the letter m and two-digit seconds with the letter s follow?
4h21
